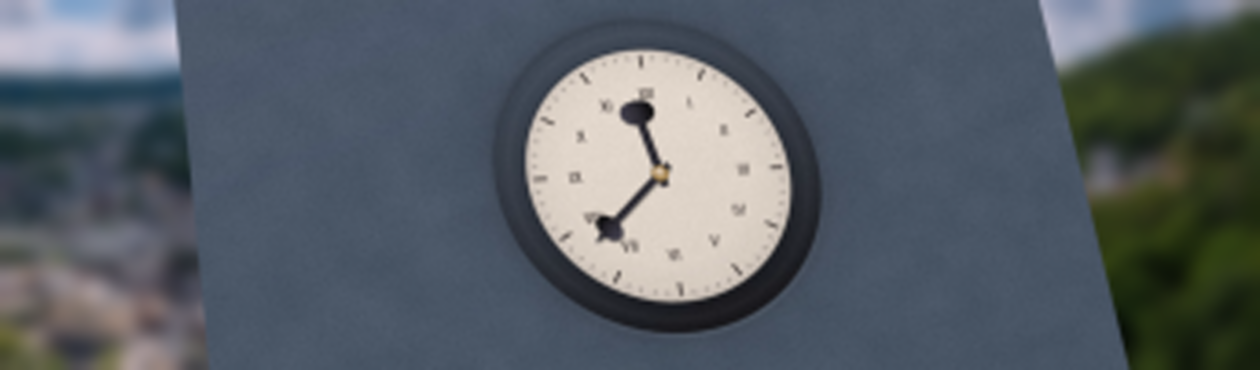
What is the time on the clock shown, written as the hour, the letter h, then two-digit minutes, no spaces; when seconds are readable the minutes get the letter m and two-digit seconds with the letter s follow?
11h38
